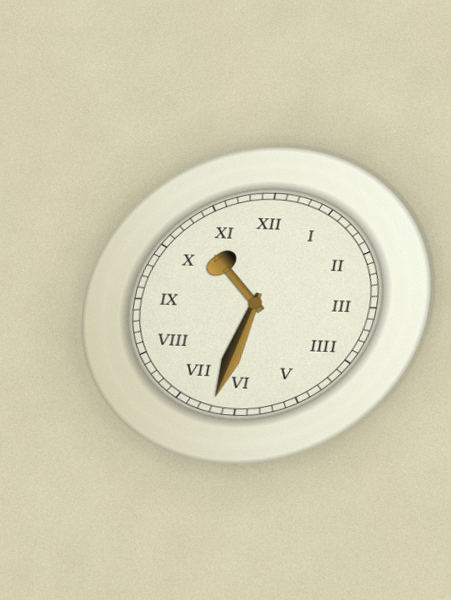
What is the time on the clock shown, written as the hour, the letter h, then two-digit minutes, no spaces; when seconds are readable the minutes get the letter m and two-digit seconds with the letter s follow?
10h32
